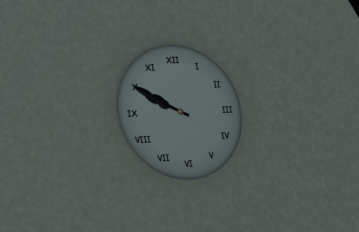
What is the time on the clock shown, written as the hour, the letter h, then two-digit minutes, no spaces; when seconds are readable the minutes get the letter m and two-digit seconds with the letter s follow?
9h50
